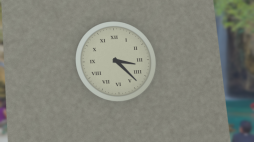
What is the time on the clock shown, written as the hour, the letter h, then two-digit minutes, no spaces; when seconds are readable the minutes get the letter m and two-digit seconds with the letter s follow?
3h23
